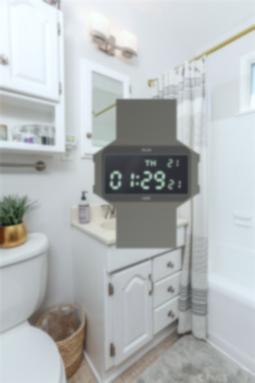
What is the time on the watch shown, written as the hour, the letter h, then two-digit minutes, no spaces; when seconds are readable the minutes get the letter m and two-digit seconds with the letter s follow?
1h29
